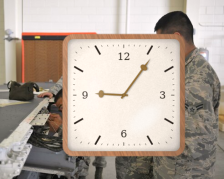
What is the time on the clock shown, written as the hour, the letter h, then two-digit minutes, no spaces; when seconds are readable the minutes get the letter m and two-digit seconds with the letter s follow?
9h06
